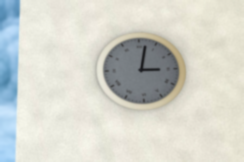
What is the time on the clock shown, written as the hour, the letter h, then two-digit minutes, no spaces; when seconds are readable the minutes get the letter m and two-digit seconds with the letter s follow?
3h02
